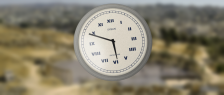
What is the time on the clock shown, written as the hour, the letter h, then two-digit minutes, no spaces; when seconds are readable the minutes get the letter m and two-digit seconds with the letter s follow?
5h49
